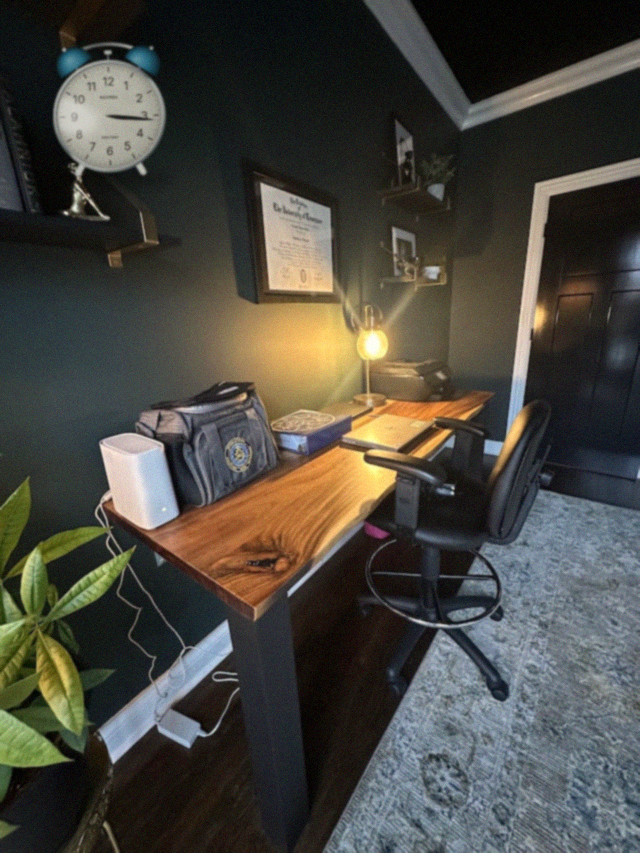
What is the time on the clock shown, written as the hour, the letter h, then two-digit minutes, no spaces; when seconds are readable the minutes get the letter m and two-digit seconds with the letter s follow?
3h16
